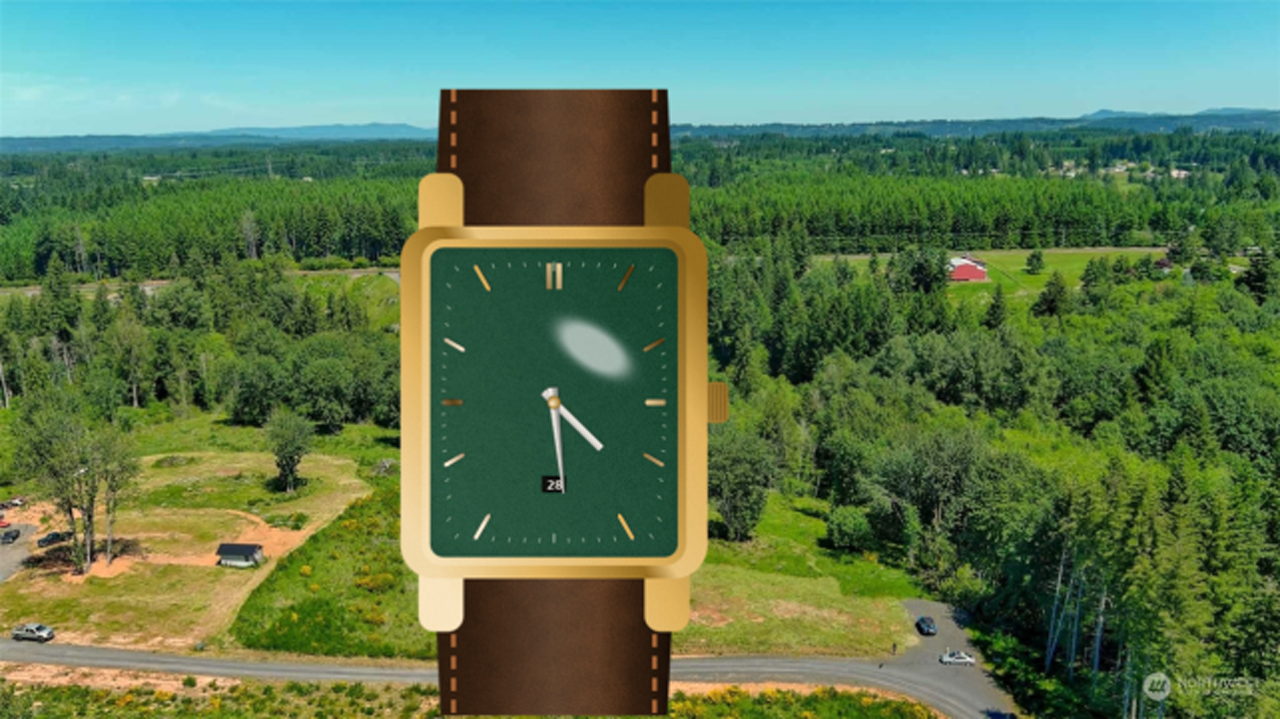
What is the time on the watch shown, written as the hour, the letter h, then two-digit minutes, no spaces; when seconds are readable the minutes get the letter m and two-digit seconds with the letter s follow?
4h29
